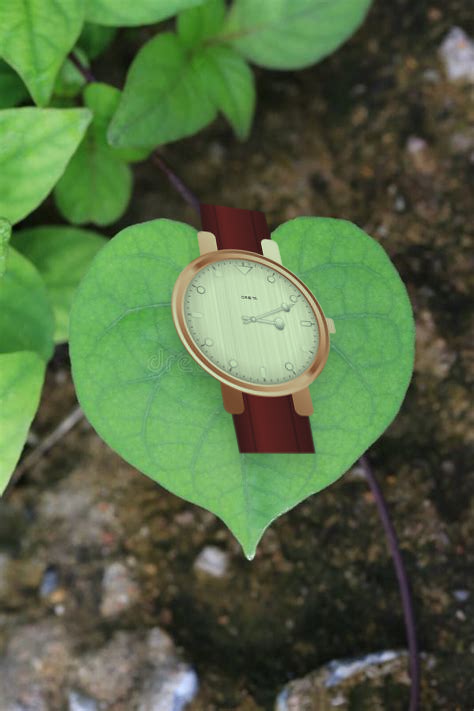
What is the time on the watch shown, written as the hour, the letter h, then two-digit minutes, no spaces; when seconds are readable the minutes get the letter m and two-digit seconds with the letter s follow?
3h11
